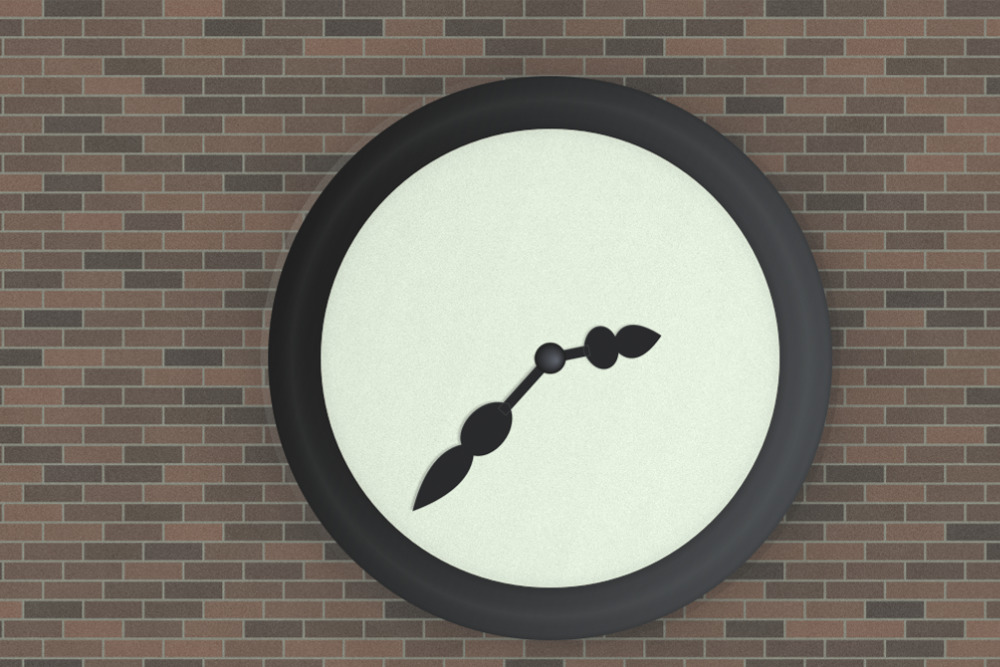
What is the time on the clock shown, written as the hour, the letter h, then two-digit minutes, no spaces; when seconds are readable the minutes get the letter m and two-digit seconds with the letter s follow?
2h37
